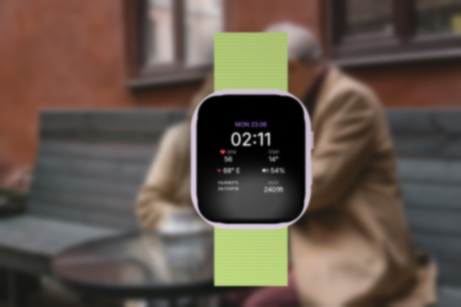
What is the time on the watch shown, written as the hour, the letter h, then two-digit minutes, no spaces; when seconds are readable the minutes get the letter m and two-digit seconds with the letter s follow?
2h11
